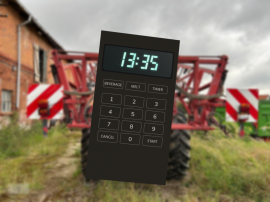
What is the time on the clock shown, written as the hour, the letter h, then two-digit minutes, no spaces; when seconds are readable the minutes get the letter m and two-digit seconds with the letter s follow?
13h35
